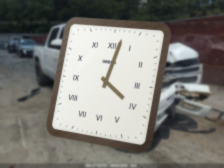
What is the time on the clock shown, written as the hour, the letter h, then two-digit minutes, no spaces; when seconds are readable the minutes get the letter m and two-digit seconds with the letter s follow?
4h02
